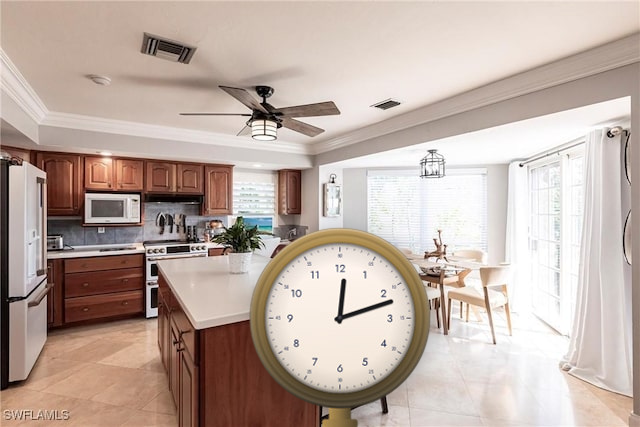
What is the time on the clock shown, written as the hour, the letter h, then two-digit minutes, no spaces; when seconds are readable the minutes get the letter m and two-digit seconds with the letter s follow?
12h12
